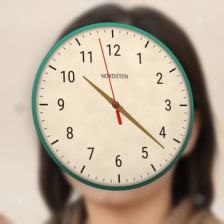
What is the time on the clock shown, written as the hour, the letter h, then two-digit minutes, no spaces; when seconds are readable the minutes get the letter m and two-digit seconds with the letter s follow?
10h21m58s
